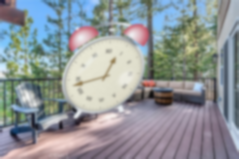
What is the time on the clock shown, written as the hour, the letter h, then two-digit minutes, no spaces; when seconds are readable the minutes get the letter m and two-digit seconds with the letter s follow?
12h43
